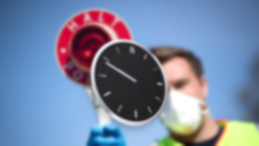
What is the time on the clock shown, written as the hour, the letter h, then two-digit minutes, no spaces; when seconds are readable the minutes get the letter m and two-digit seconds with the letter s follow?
9h49
